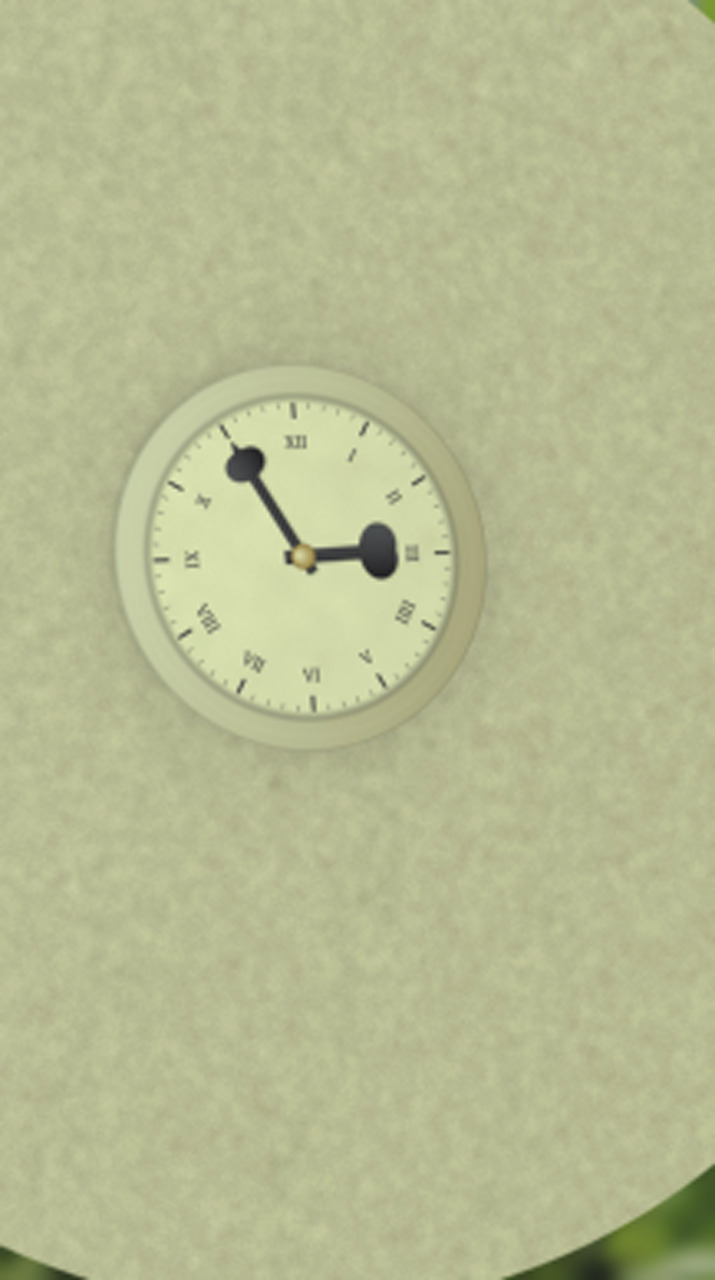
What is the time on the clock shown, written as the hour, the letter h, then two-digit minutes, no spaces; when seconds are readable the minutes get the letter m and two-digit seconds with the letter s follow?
2h55
